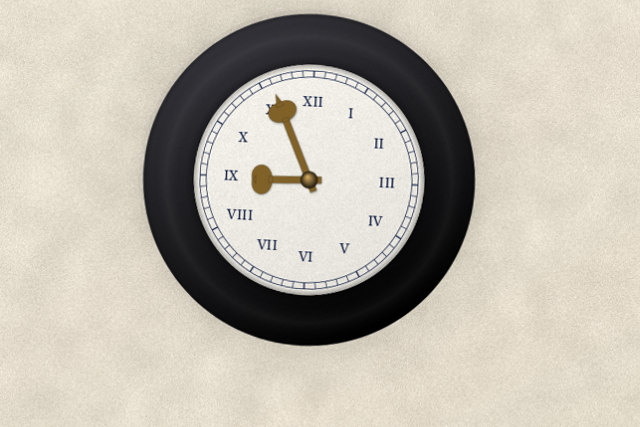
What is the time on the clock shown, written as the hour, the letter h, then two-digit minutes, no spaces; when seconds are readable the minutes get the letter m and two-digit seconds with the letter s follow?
8h56
